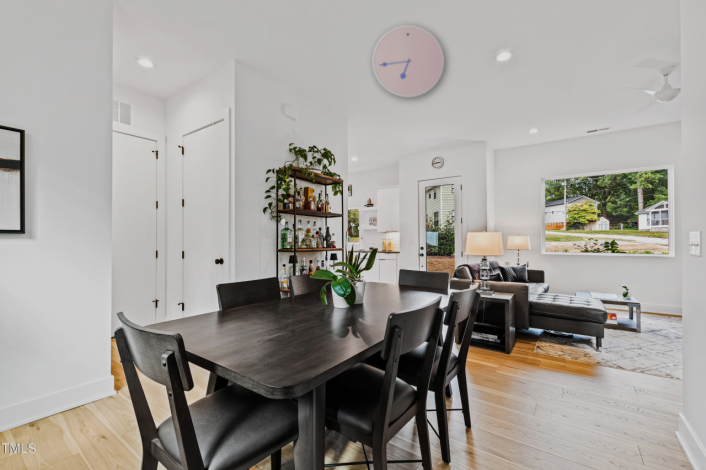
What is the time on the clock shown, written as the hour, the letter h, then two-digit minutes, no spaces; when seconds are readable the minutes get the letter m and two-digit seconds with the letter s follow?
6h44
